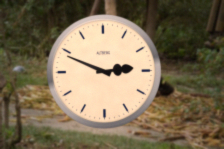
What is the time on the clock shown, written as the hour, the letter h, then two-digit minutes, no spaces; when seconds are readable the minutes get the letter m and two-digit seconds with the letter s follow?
2h49
